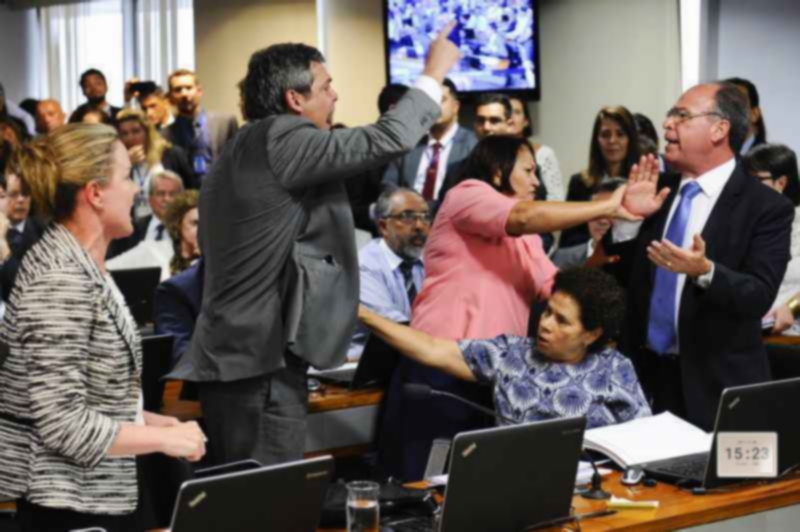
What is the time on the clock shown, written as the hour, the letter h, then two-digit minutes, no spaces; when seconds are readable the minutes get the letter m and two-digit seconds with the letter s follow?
15h23
